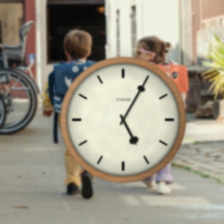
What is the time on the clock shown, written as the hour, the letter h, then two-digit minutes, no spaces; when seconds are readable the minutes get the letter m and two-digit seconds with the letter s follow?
5h05
